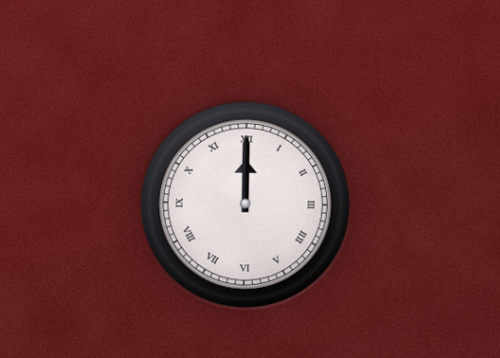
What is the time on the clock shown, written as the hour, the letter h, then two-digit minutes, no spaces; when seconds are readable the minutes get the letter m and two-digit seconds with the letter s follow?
12h00
